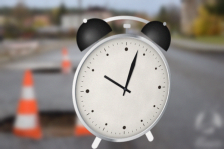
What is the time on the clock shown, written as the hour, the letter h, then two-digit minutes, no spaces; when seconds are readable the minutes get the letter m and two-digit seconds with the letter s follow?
10h03
